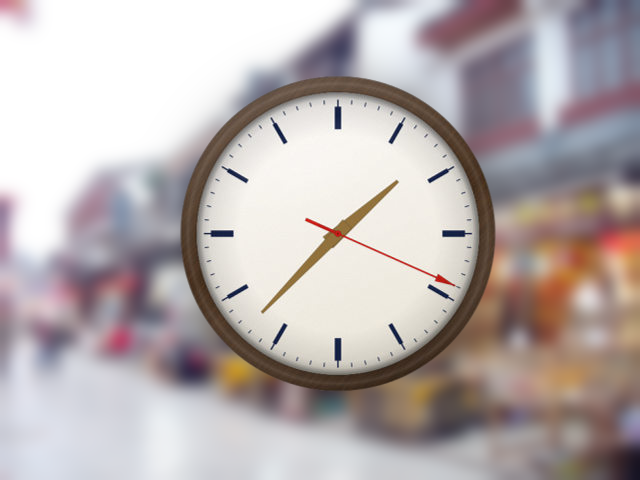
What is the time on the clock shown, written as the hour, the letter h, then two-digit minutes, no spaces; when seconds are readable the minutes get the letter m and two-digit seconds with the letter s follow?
1h37m19s
